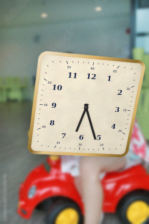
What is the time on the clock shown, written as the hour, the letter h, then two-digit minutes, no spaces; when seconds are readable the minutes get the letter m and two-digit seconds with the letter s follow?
6h26
